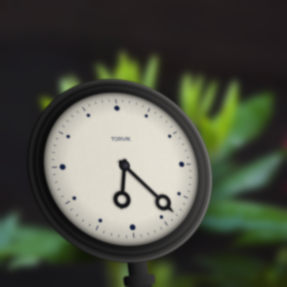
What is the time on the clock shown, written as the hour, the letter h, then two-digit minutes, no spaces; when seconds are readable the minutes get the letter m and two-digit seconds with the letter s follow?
6h23
